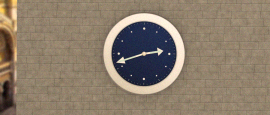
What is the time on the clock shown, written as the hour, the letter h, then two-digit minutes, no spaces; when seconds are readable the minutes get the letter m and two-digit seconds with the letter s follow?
2h42
